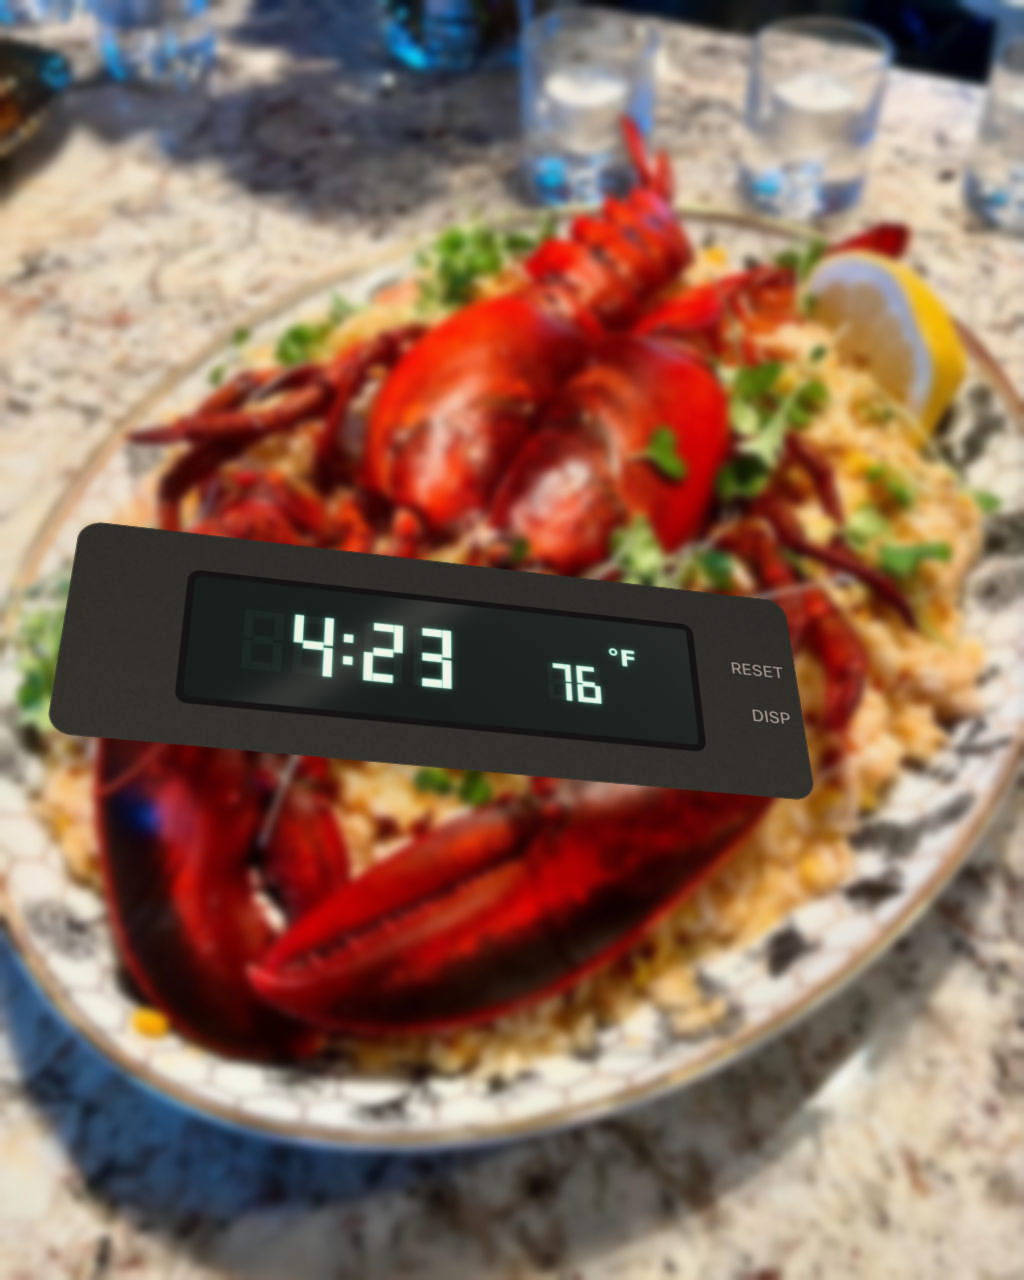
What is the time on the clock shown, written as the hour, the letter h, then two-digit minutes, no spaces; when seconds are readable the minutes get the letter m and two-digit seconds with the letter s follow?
4h23
